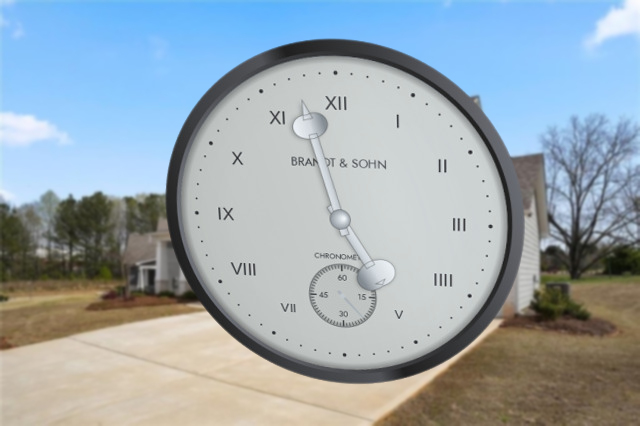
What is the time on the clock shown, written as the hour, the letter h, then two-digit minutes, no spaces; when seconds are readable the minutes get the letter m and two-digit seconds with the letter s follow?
4h57m23s
